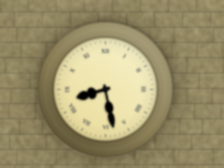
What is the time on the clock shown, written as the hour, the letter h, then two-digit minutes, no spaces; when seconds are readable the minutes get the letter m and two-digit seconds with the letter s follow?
8h28
